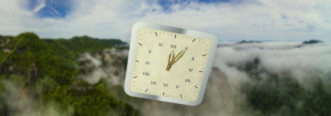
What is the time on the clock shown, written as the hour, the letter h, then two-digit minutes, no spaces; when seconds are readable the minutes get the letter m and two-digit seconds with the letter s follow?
12h05
